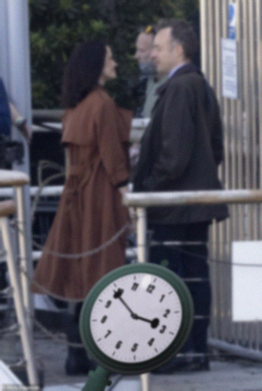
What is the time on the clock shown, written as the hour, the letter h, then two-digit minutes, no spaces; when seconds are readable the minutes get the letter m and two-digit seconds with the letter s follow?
2h49
